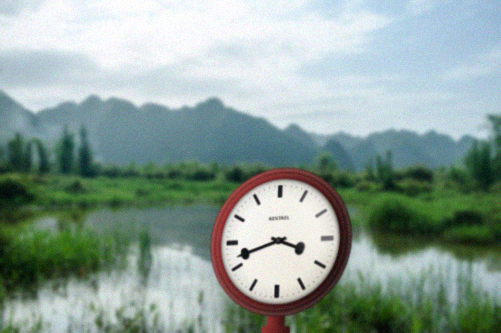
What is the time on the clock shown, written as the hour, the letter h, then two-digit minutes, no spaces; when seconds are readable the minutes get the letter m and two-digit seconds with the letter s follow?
3h42
